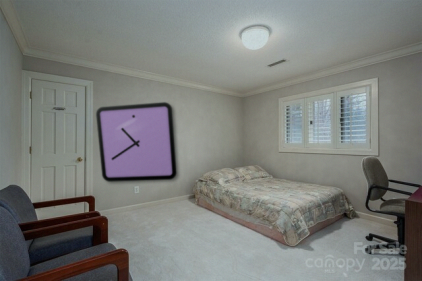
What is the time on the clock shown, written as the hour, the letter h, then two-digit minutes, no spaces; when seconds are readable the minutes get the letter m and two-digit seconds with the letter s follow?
10h40
